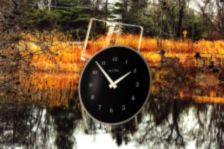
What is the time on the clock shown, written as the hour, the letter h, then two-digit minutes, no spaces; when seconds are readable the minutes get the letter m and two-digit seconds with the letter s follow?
1h53
